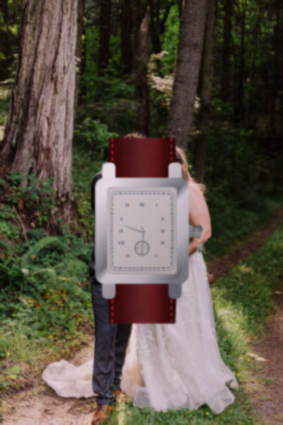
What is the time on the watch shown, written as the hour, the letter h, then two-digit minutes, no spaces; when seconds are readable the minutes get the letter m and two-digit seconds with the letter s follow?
9h30
